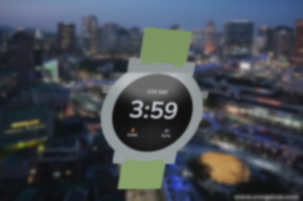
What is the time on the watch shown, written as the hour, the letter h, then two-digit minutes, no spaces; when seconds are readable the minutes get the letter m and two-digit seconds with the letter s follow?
3h59
